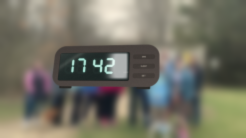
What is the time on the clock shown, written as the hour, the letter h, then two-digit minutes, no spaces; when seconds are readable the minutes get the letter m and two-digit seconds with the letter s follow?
17h42
